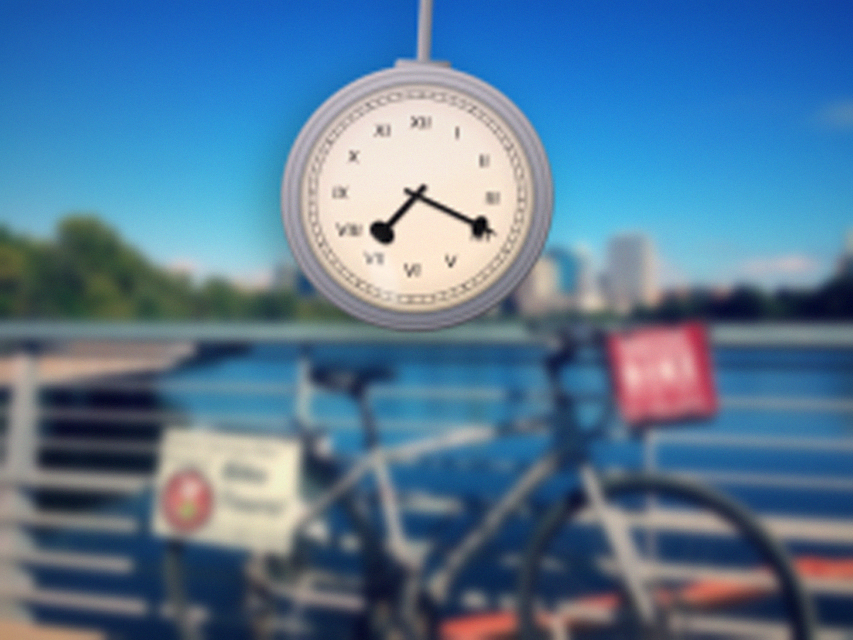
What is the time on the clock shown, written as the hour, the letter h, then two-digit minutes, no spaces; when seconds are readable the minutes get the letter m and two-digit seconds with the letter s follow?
7h19
